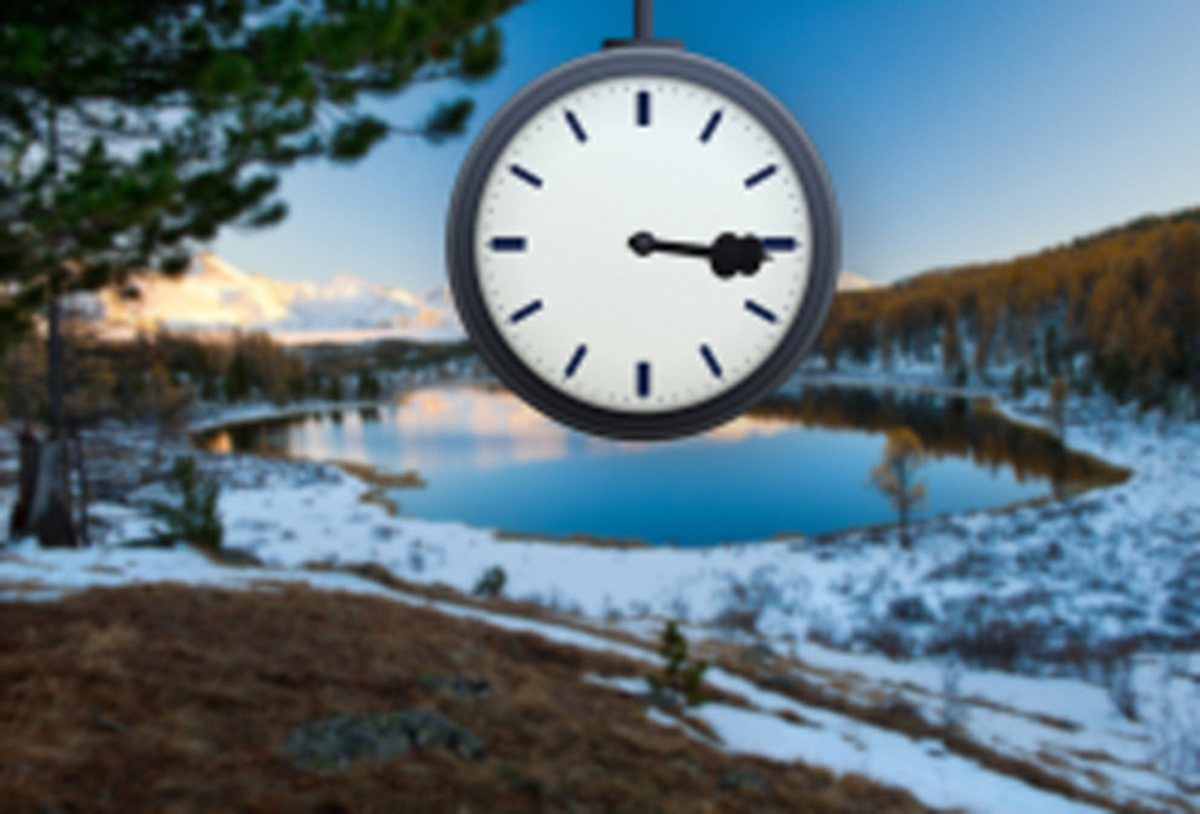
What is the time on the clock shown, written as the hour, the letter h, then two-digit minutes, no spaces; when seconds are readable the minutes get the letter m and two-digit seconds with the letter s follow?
3h16
